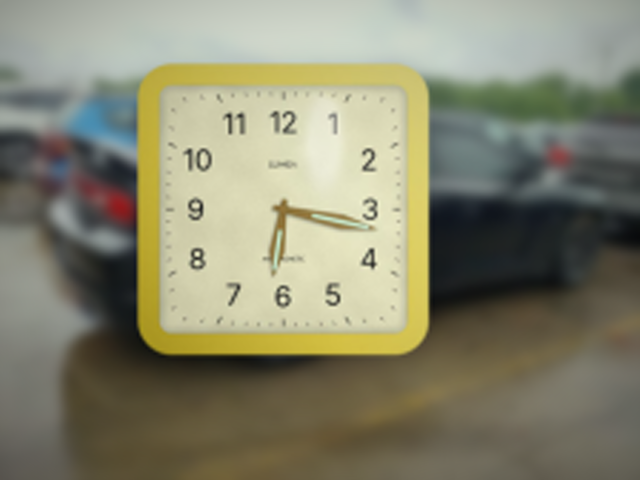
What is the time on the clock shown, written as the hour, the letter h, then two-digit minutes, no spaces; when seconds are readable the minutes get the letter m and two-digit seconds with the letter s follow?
6h17
